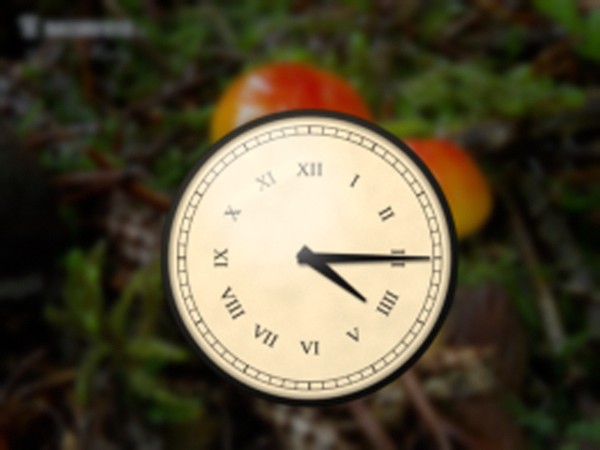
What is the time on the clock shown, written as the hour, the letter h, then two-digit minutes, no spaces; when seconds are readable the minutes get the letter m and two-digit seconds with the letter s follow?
4h15
